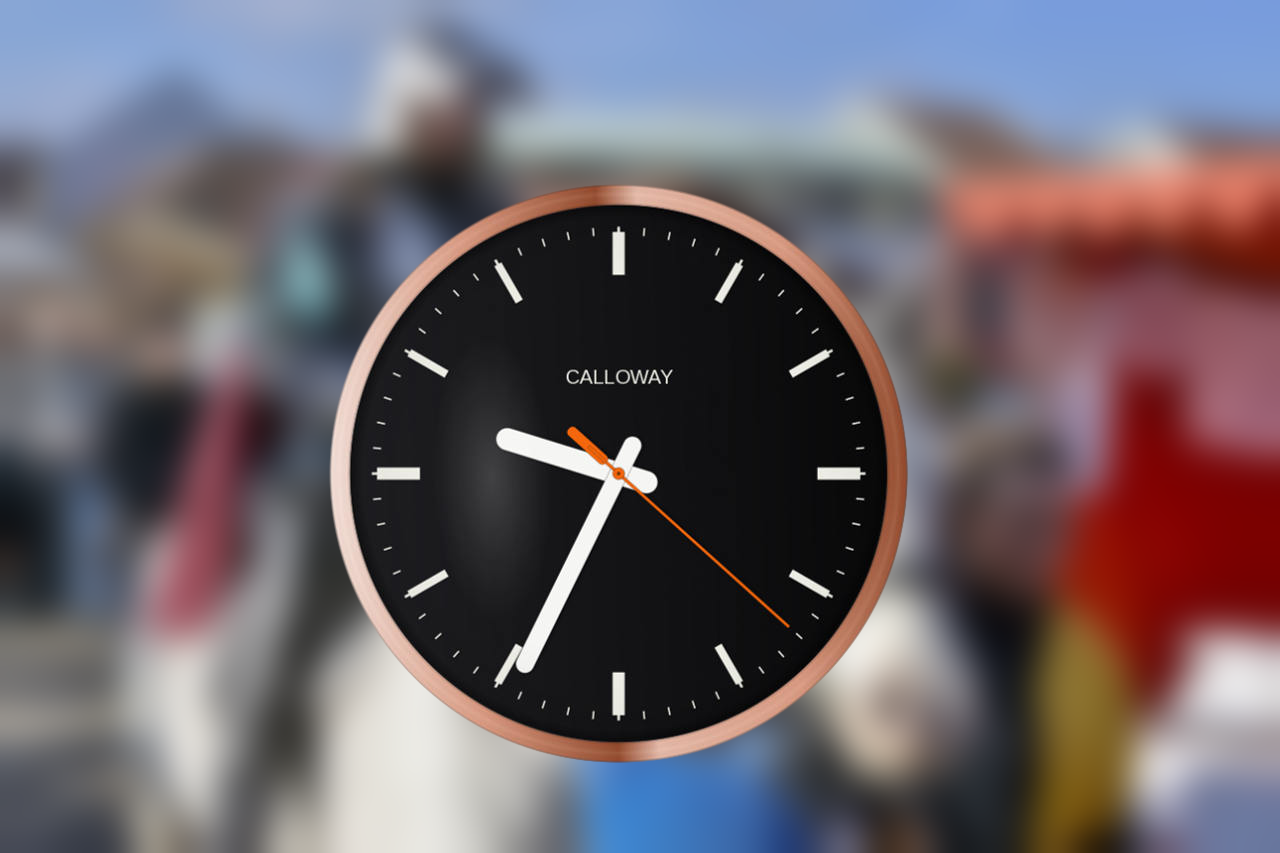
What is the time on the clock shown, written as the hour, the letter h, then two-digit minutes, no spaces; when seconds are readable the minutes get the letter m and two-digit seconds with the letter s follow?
9h34m22s
